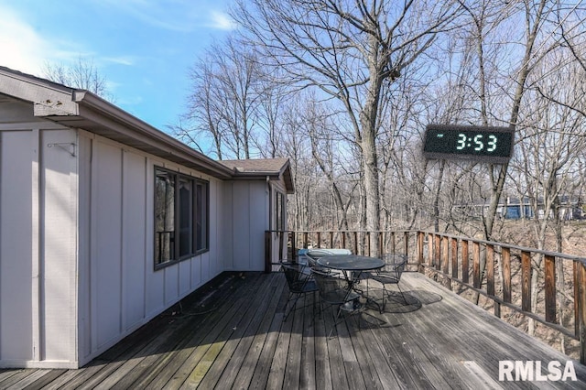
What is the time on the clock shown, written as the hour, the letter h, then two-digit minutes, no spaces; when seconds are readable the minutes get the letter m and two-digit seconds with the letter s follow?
3h53
